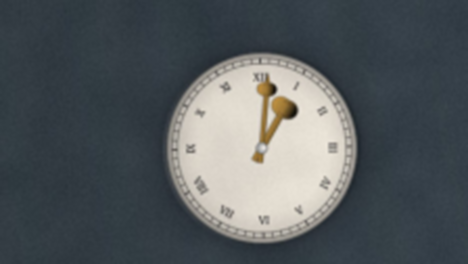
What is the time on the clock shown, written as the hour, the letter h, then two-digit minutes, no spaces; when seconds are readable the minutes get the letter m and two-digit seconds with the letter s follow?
1h01
